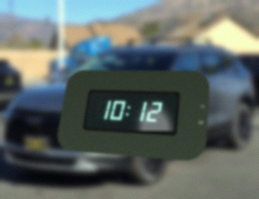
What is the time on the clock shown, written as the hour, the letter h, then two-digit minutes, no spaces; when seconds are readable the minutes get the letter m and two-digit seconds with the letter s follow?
10h12
